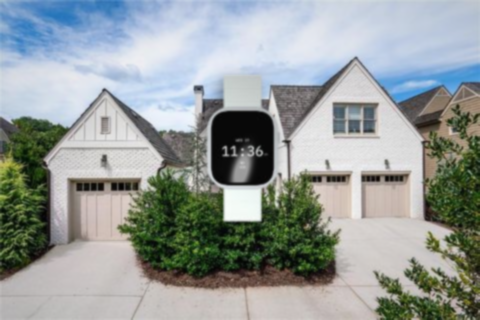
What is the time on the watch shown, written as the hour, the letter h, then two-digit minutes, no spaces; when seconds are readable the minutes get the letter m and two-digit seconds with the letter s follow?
11h36
